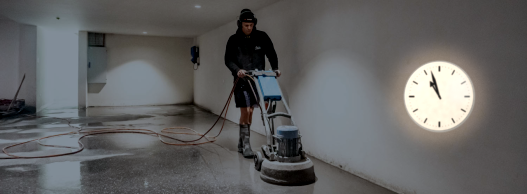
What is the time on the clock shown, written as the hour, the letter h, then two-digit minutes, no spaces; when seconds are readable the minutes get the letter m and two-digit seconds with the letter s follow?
10h57
